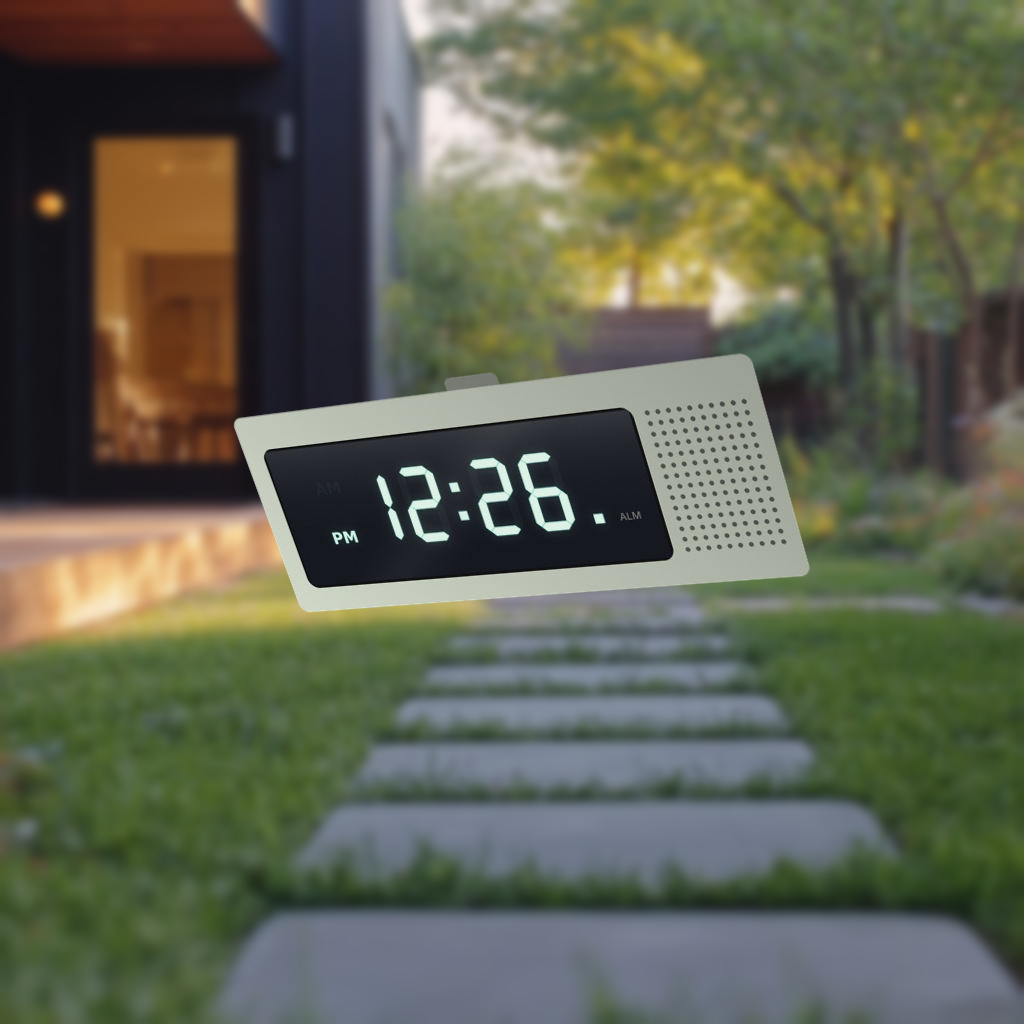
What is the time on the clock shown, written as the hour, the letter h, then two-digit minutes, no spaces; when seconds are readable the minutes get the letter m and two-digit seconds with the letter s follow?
12h26
